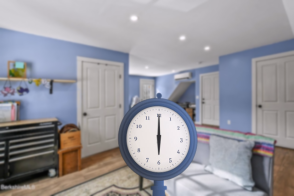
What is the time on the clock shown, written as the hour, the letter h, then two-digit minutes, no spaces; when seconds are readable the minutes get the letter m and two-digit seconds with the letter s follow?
6h00
